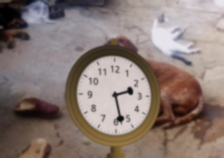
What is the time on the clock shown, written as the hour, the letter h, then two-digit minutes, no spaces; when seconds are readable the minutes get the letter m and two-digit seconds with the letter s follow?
2h28
